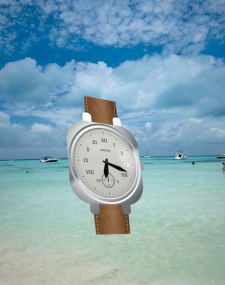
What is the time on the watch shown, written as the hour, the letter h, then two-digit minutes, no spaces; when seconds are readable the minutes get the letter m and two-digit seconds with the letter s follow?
6h18
